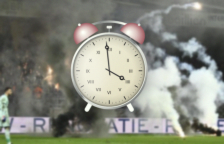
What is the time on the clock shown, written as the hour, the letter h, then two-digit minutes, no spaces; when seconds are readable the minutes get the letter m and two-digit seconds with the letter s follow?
3h59
